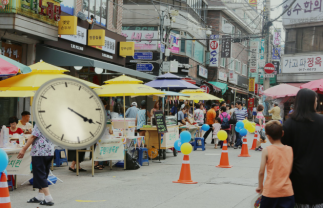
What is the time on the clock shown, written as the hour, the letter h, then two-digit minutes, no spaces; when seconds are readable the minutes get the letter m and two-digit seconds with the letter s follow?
4h21
